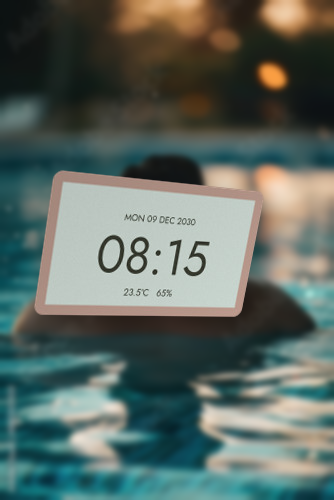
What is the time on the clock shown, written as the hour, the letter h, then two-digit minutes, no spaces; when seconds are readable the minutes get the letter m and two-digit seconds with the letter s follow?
8h15
